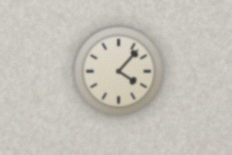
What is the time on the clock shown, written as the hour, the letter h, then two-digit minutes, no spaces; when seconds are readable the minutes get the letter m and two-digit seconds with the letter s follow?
4h07
